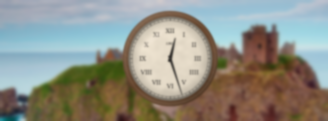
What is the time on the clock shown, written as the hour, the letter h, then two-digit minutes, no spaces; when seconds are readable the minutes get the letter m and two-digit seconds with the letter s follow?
12h27
